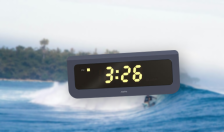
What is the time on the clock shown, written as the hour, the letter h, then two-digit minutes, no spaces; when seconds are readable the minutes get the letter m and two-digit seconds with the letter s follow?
3h26
